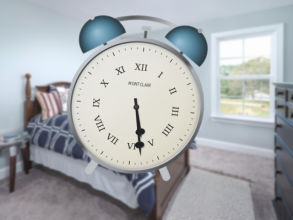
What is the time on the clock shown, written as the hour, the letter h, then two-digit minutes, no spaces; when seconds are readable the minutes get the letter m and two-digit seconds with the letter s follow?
5h28
